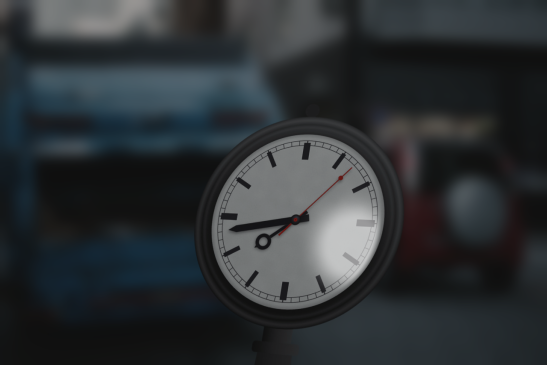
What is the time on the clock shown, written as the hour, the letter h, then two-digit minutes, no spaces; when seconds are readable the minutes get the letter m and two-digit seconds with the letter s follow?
7h43m07s
